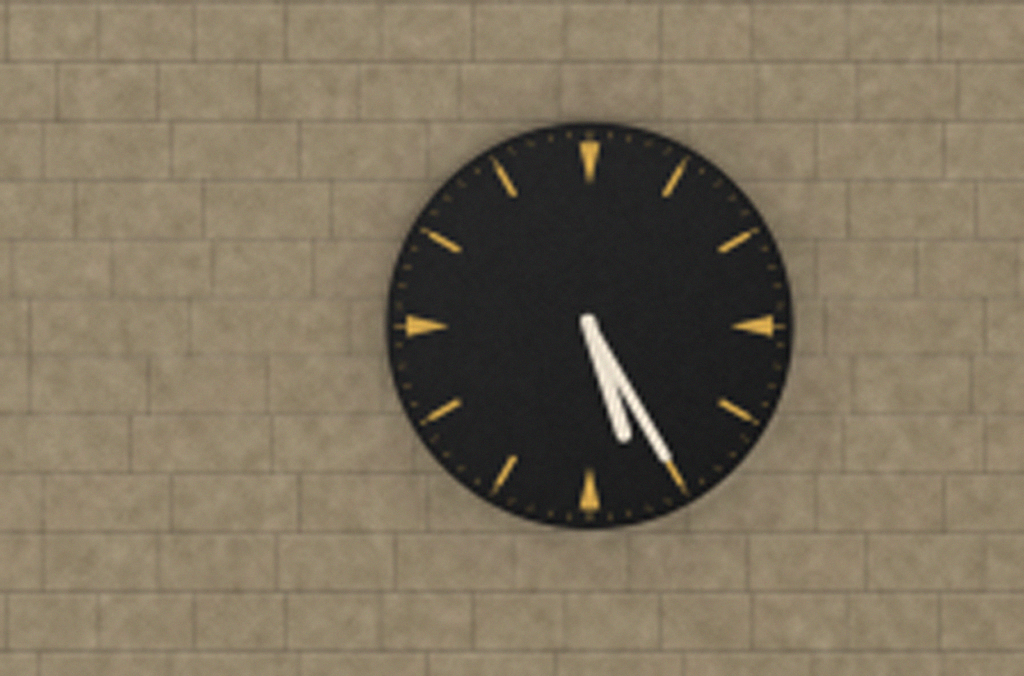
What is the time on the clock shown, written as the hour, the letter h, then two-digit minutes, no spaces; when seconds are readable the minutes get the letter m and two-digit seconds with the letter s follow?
5h25
